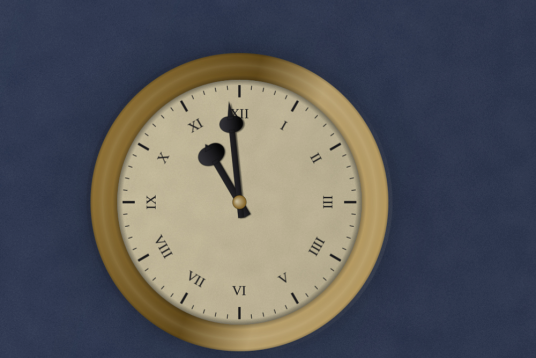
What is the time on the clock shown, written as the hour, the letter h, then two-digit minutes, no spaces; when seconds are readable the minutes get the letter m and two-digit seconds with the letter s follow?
10h59
